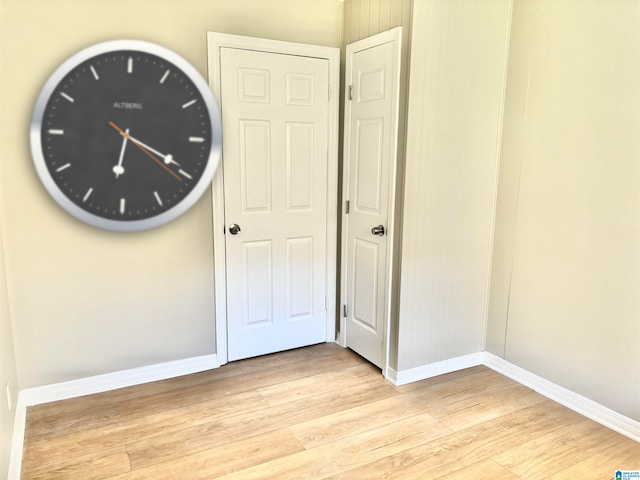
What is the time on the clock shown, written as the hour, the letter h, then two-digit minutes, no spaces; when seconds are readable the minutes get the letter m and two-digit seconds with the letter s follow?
6h19m21s
